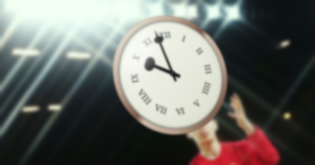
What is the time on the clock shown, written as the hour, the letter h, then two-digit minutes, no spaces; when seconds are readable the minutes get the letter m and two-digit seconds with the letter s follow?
9h58
